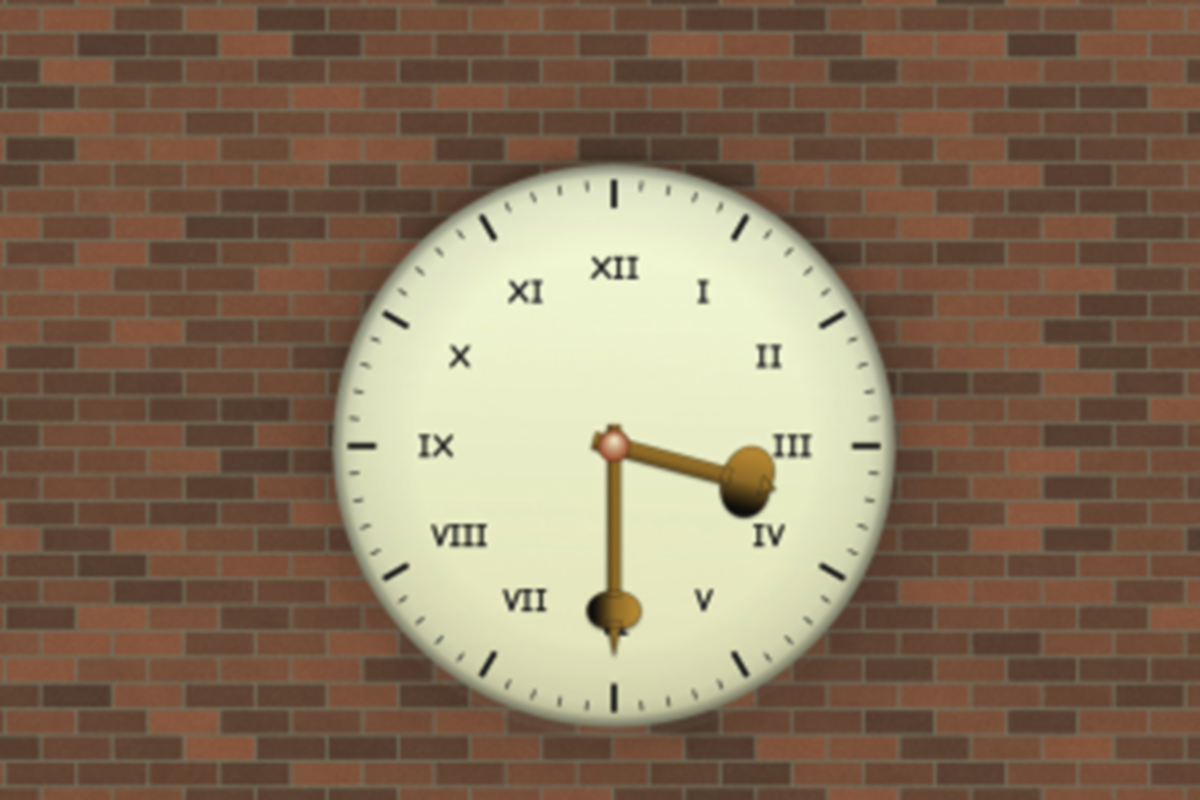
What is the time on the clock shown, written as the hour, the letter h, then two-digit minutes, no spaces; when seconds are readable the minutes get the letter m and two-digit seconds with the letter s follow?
3h30
